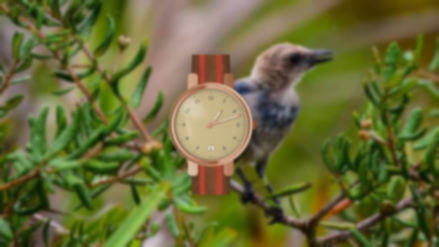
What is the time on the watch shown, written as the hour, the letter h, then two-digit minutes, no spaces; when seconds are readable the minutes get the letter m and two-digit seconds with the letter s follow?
1h12
